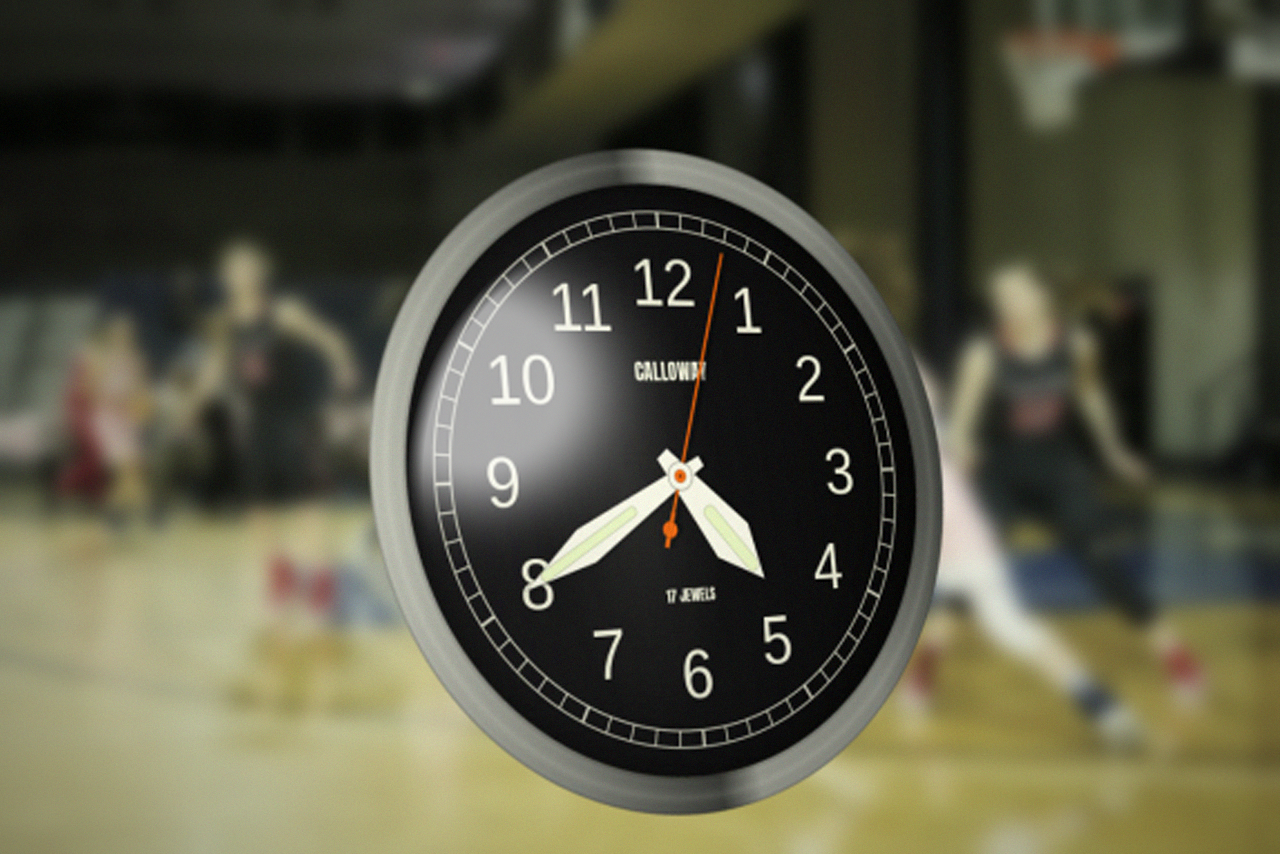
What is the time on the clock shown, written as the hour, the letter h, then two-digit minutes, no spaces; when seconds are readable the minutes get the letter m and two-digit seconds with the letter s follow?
4h40m03s
